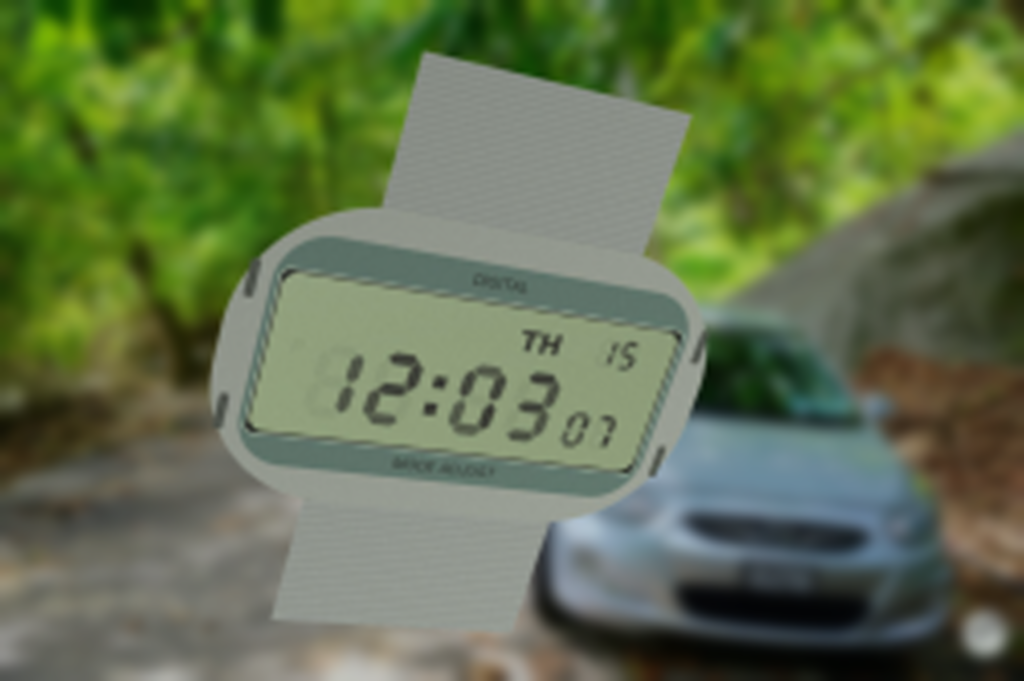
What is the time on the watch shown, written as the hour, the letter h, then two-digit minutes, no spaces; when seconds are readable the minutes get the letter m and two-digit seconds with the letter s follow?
12h03m07s
